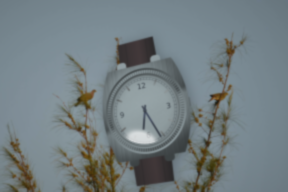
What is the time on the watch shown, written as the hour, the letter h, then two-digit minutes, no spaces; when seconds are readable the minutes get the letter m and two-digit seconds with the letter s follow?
6h26
